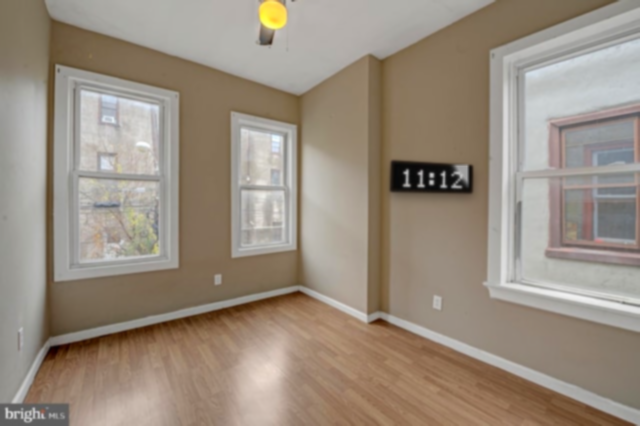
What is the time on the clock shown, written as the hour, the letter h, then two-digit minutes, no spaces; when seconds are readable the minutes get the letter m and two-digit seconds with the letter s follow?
11h12
